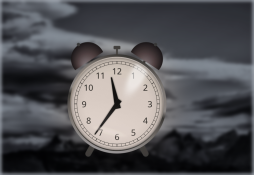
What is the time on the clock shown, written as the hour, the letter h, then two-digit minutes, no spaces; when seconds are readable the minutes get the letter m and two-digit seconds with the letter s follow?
11h36
